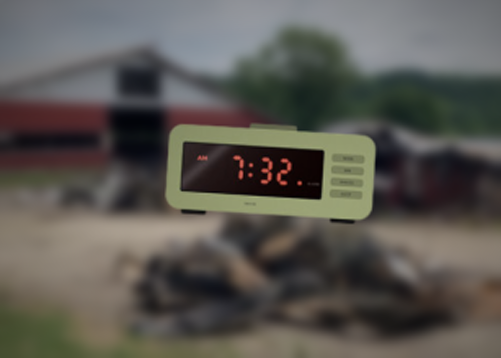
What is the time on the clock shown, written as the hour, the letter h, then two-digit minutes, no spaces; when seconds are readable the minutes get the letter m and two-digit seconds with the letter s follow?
7h32
